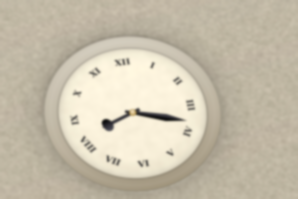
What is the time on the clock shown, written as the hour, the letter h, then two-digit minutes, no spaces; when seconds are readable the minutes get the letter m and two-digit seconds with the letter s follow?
8h18
